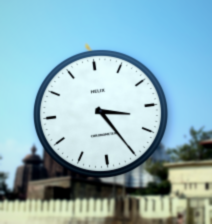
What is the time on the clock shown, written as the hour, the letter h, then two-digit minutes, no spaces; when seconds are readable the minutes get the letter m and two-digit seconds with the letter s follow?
3h25
